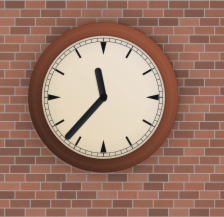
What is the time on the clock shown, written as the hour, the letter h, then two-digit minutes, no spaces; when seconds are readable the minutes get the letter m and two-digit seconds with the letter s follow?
11h37
